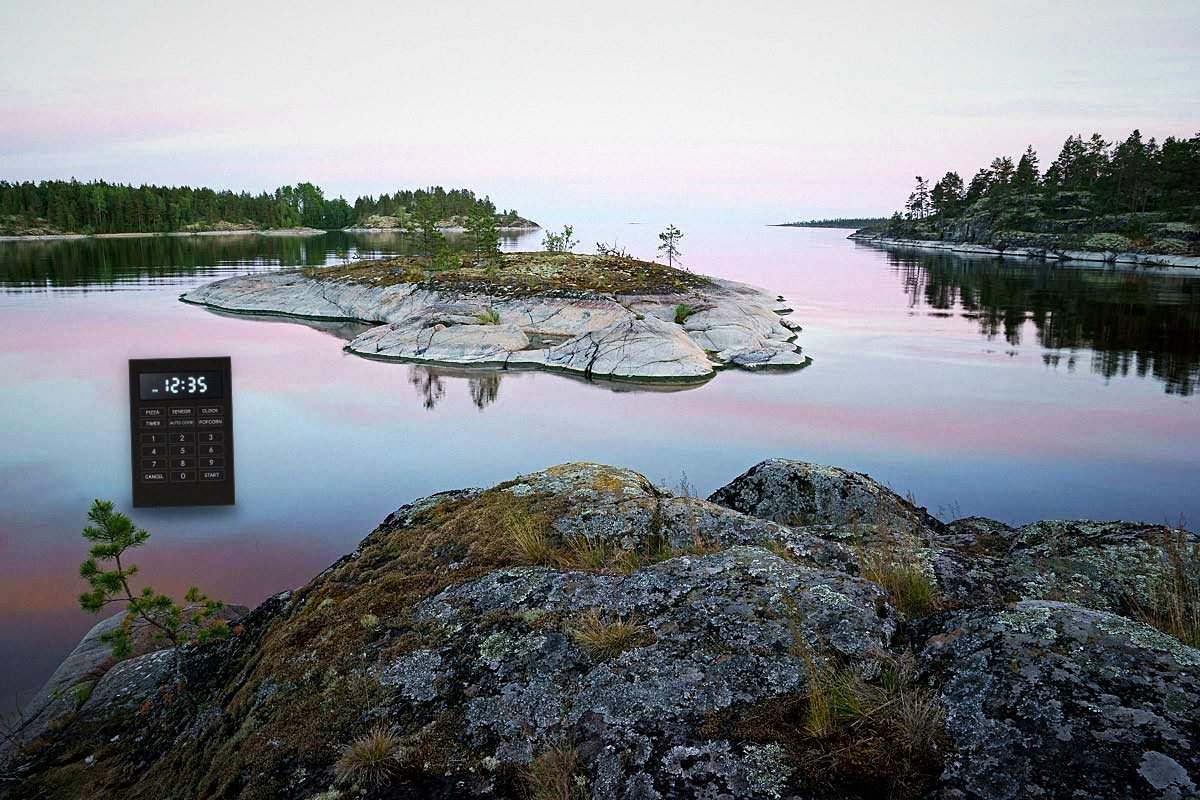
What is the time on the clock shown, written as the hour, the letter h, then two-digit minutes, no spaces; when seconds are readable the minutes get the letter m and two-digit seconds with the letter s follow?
12h35
